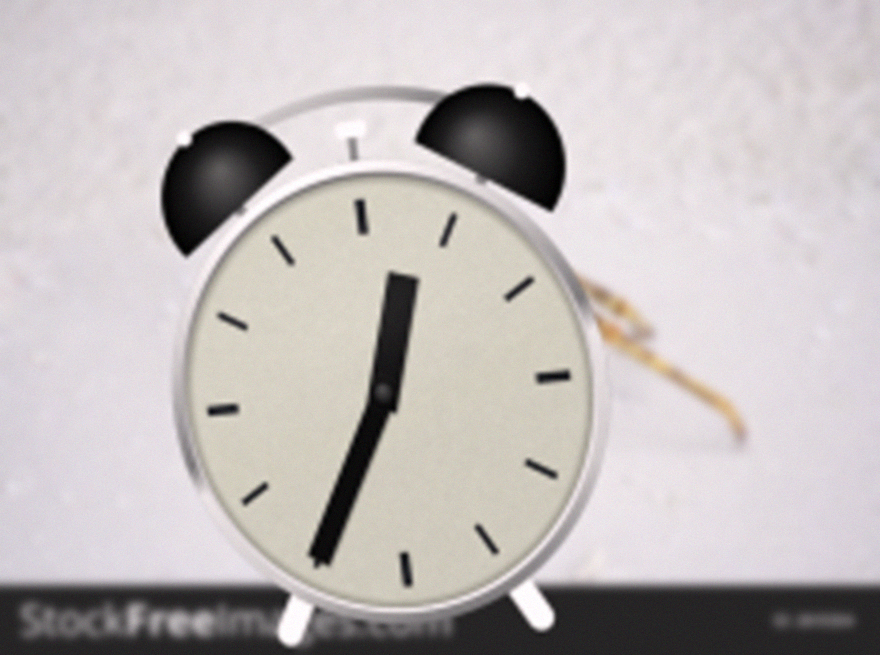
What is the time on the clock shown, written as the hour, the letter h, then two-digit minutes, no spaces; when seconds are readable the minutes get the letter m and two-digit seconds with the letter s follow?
12h35
